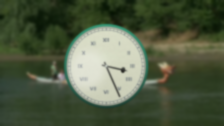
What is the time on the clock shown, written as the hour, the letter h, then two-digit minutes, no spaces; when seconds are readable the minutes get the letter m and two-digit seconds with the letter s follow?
3h26
